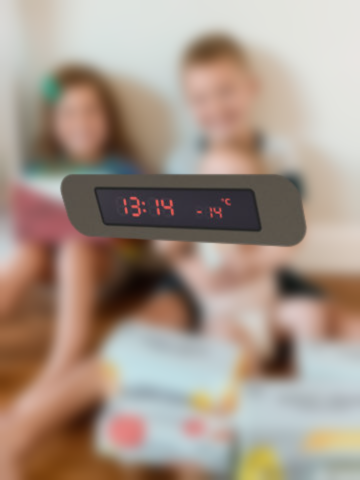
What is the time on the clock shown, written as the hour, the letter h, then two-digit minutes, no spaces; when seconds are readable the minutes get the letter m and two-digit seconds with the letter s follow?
13h14
